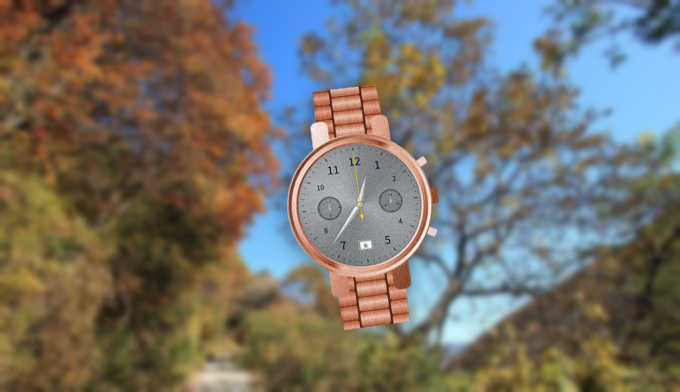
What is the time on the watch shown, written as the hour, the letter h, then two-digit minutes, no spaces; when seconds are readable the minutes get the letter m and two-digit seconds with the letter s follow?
12h37
